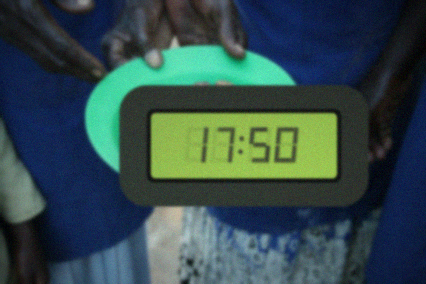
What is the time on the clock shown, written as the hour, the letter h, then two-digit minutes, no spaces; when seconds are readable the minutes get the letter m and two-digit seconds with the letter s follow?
17h50
